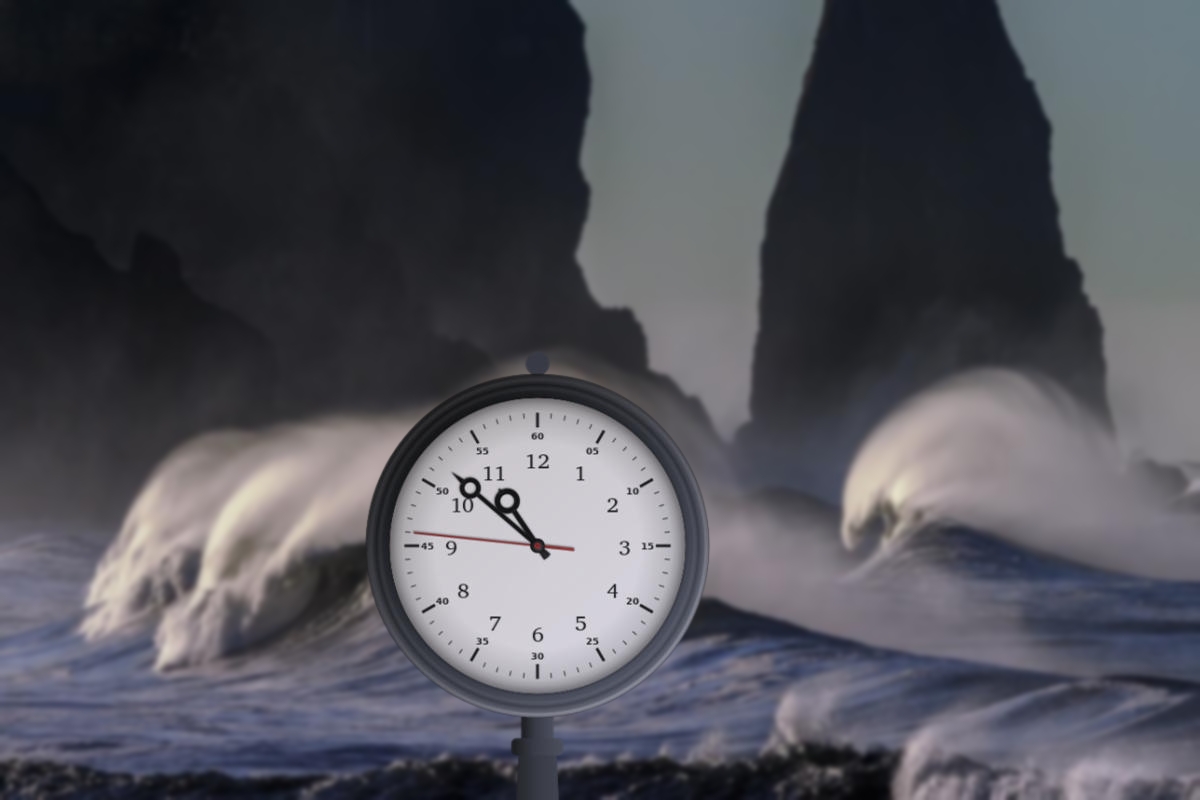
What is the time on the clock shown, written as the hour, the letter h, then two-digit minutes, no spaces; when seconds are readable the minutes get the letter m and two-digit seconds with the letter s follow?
10h51m46s
